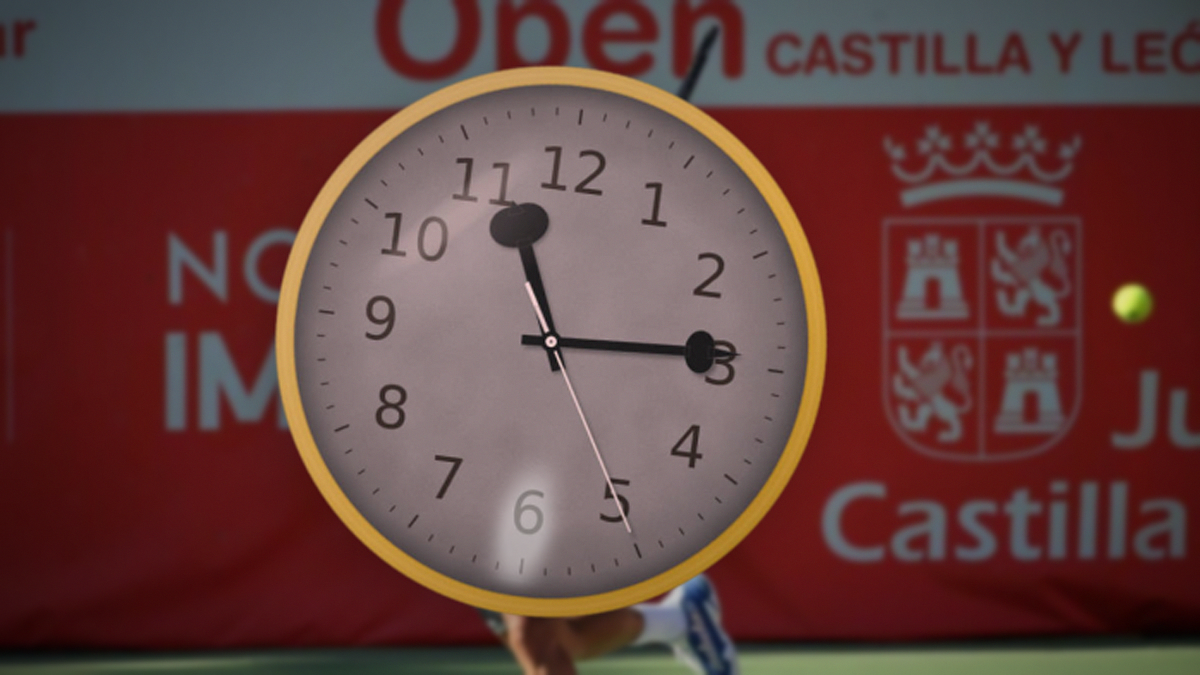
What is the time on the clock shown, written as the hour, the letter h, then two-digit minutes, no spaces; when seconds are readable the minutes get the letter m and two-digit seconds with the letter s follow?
11h14m25s
